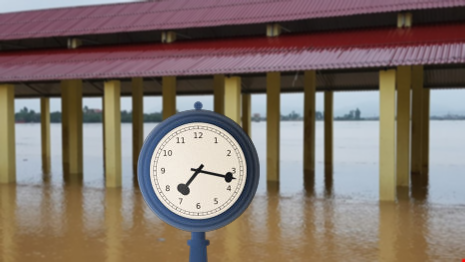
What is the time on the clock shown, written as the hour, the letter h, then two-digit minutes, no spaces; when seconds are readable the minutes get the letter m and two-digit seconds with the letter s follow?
7h17
